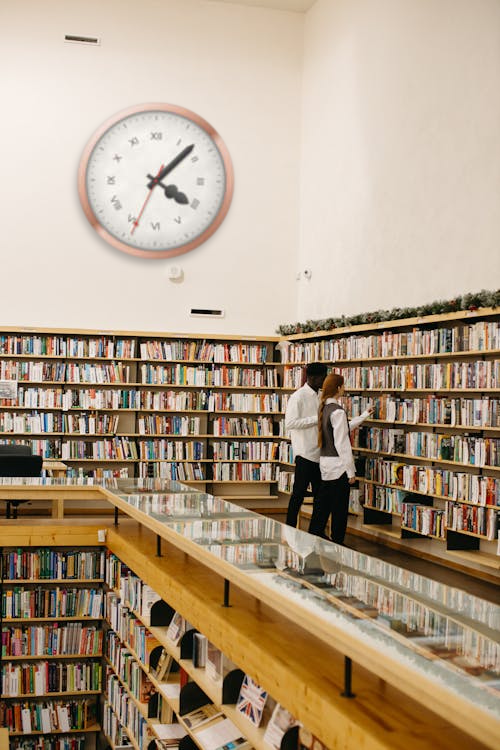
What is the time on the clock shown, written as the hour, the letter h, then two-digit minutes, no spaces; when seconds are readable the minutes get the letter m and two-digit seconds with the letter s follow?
4h07m34s
